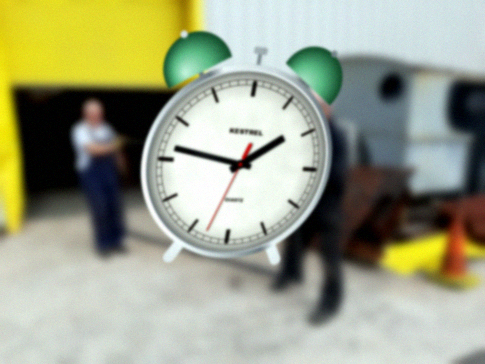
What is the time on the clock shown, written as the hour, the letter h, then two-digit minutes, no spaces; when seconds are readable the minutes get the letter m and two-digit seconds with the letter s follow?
1h46m33s
